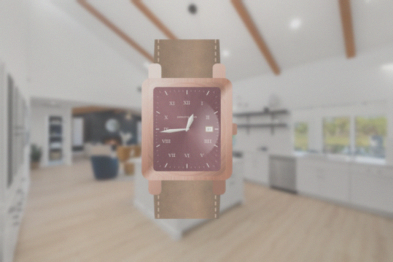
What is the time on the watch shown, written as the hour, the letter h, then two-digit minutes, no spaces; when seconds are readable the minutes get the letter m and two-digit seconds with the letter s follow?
12h44
